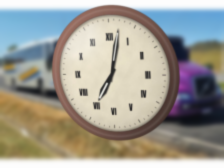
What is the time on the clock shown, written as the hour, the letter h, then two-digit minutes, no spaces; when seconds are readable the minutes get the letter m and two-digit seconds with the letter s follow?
7h02
